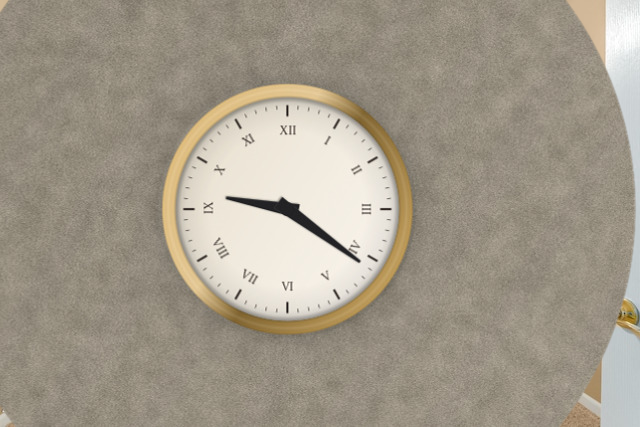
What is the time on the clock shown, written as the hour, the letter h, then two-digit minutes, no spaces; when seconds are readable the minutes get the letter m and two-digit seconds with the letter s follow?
9h21
